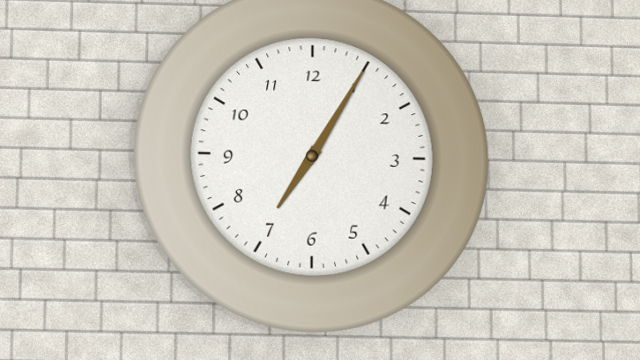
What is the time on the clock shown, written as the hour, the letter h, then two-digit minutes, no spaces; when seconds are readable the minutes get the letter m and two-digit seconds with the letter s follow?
7h05
